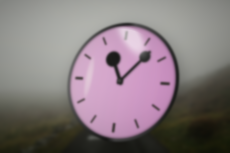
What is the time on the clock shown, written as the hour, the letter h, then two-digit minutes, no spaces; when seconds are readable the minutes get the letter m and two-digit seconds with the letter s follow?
11h07
